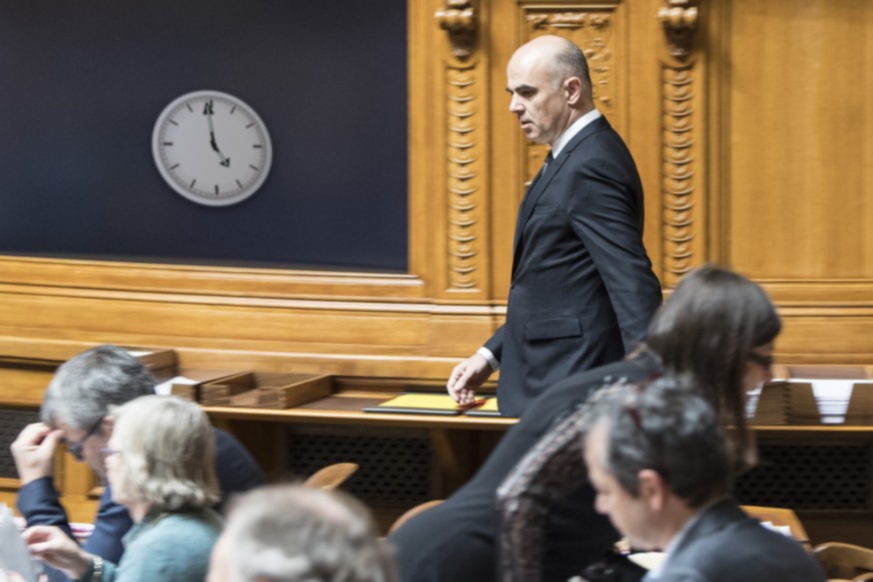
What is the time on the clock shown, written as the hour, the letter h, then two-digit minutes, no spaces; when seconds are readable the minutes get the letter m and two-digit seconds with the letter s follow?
4h59
